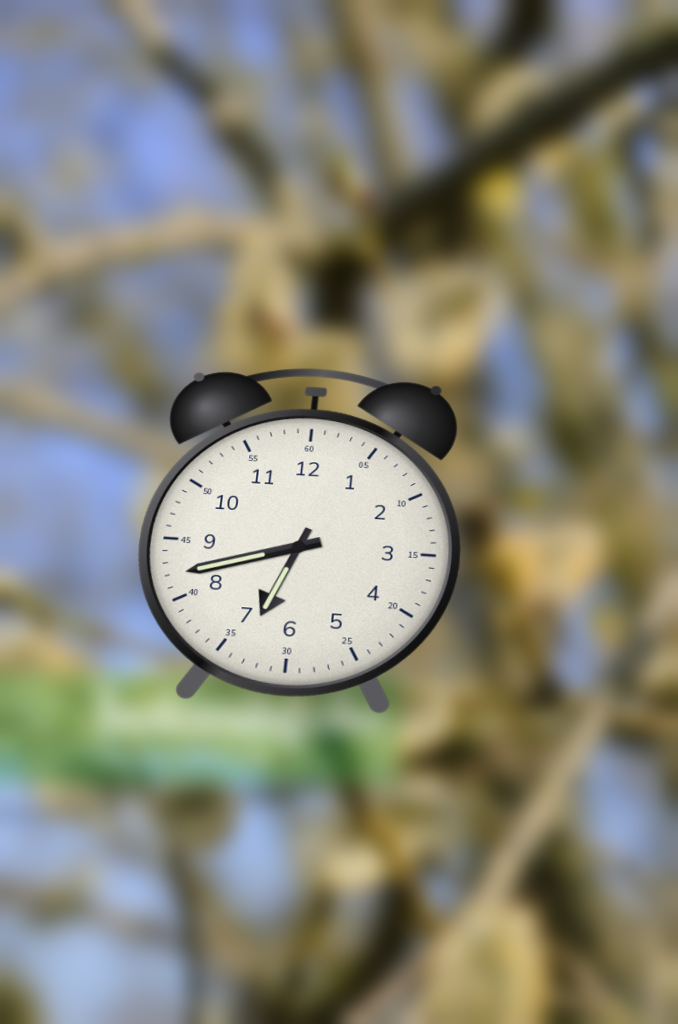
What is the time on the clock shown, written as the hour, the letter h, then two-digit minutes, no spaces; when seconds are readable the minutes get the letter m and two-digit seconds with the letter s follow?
6h42
